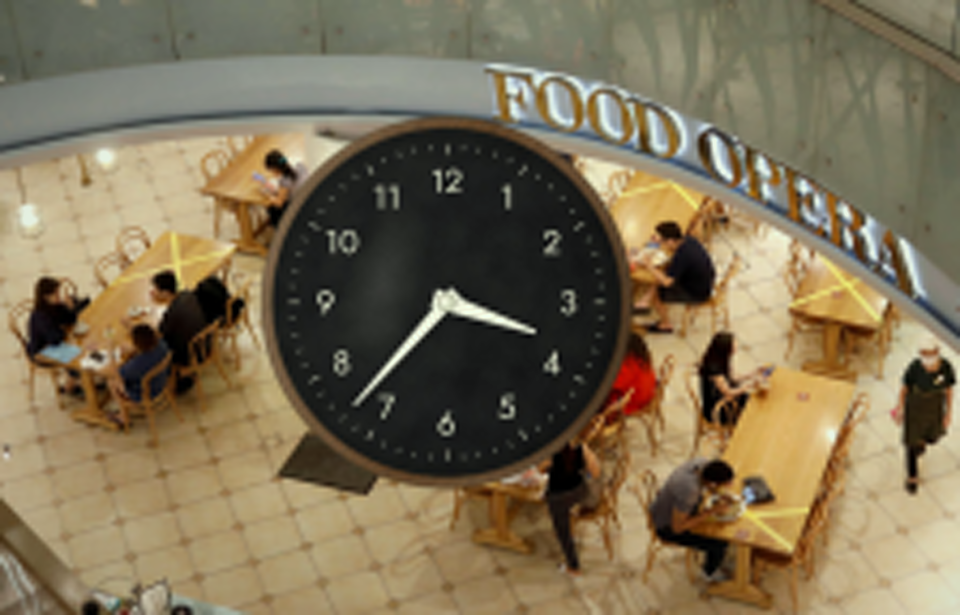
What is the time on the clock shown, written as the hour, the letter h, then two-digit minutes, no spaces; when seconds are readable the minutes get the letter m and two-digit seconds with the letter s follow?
3h37
